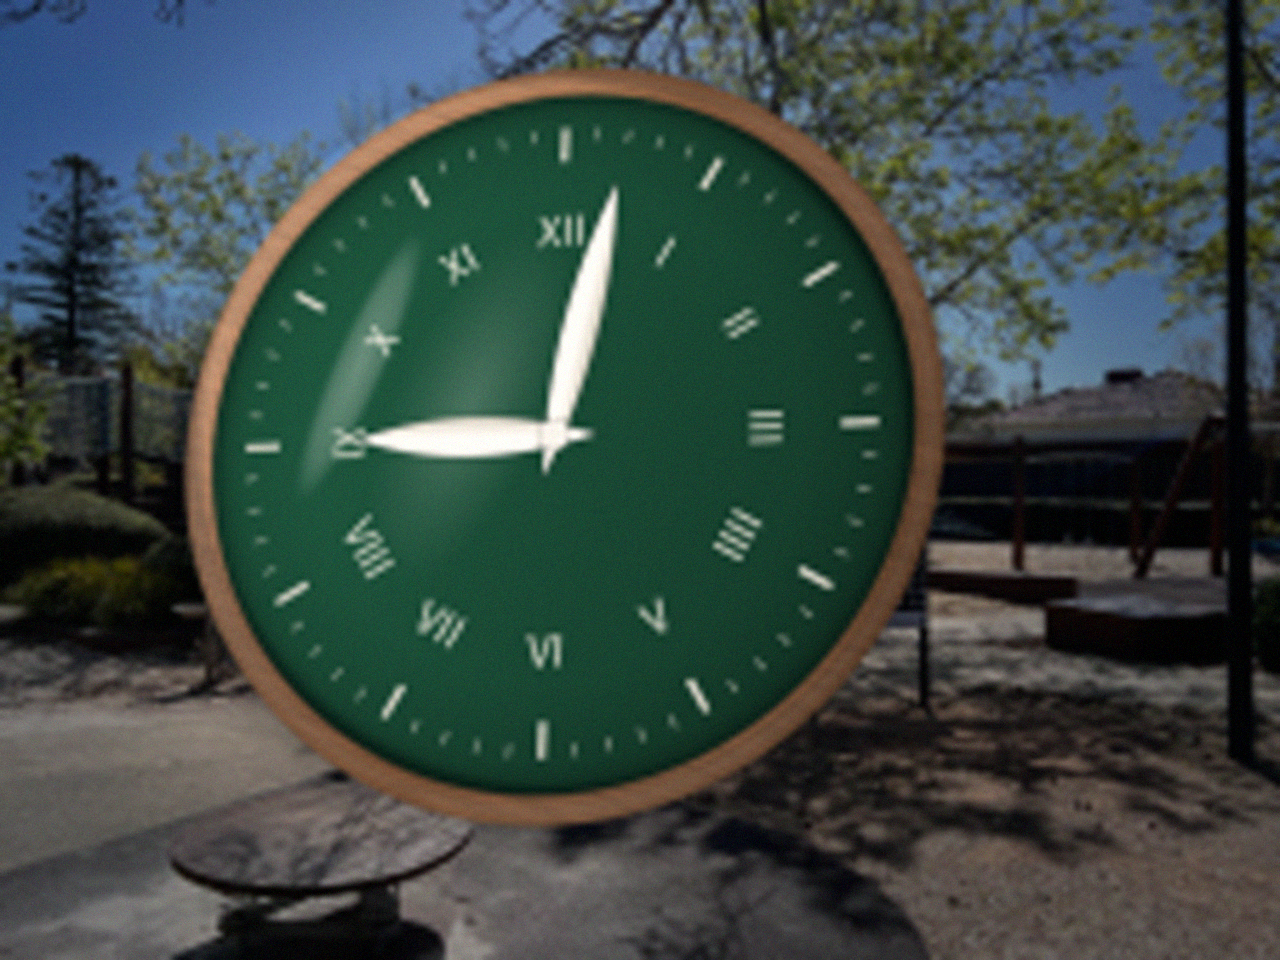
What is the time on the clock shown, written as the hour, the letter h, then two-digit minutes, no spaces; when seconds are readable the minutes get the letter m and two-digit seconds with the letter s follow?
9h02
